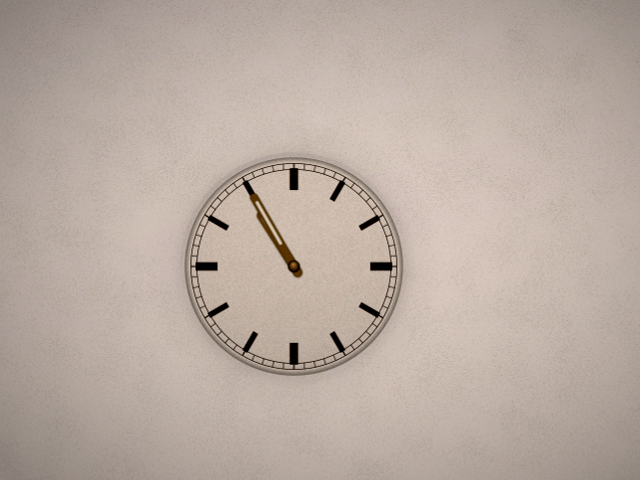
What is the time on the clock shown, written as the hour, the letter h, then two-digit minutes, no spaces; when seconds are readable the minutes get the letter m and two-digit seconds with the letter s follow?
10h55
